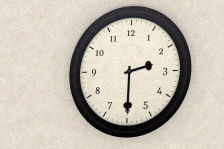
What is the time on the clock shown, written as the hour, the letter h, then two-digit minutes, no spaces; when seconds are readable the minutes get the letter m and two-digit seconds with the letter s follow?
2h30
